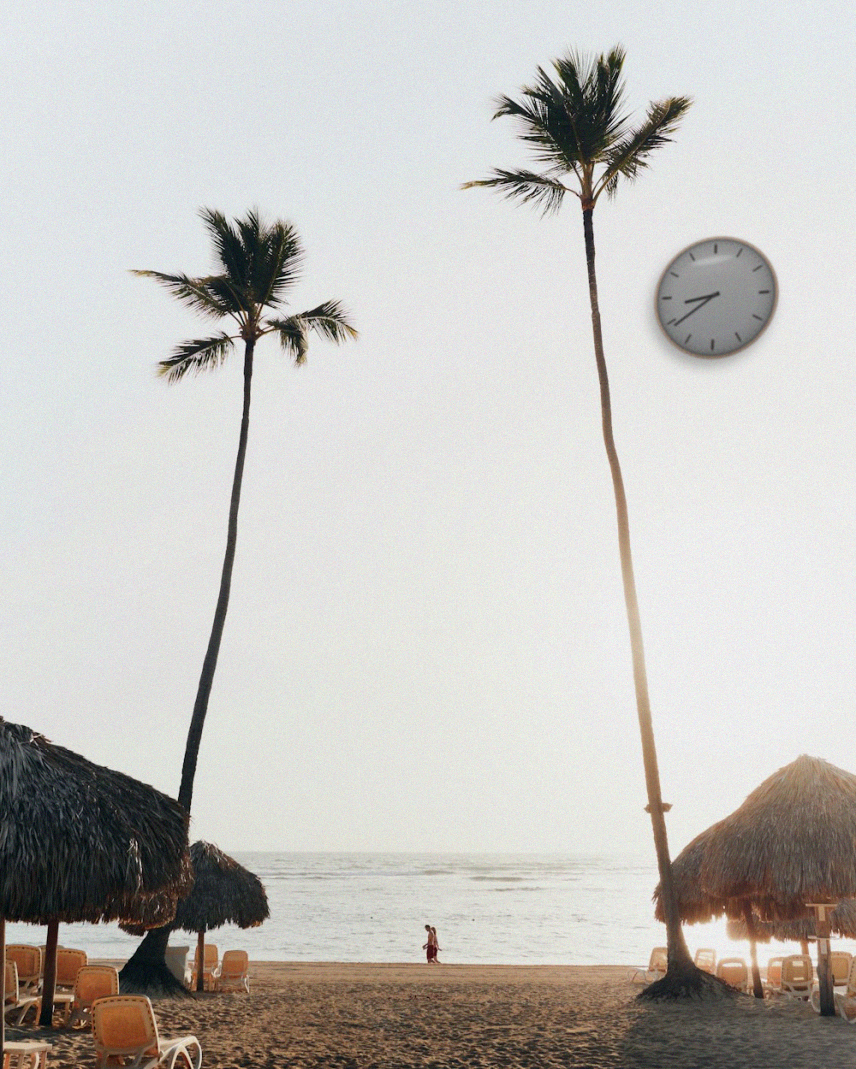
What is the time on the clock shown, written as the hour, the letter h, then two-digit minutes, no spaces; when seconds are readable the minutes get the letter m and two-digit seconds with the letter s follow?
8h39
